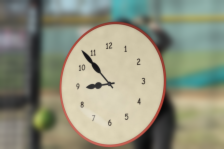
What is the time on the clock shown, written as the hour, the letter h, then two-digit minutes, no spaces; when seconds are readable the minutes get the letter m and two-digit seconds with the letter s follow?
8h53
